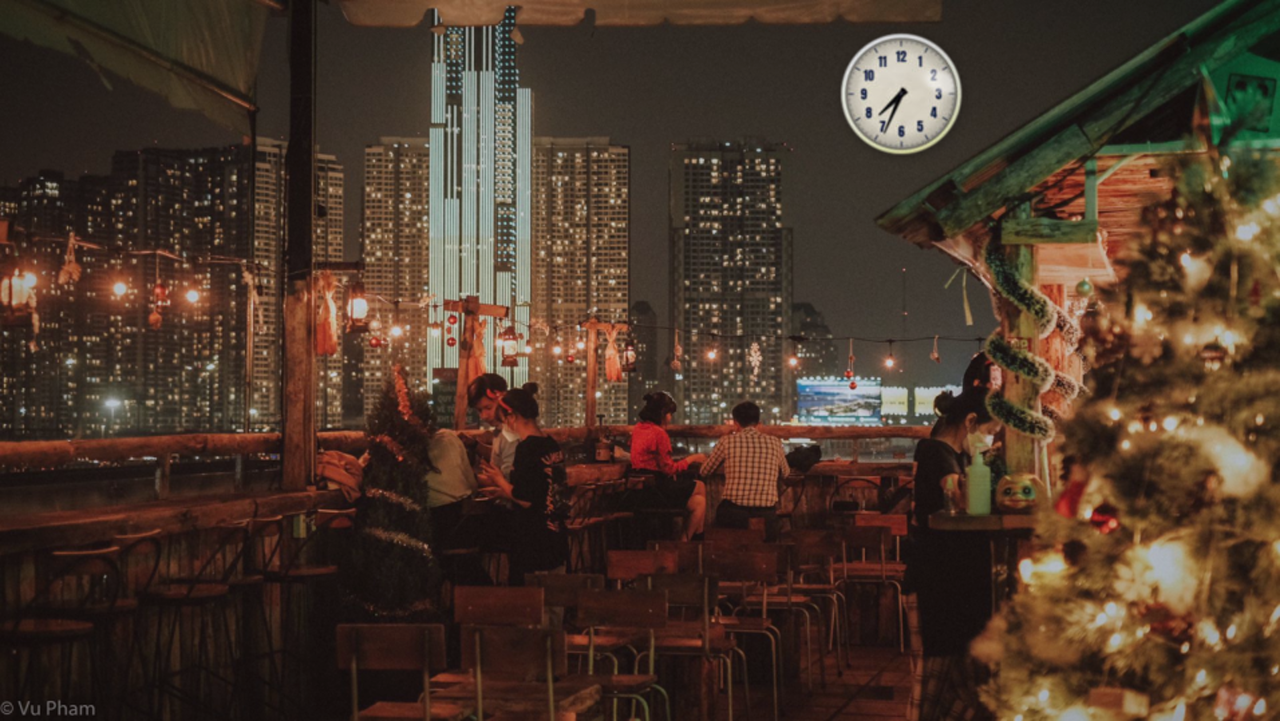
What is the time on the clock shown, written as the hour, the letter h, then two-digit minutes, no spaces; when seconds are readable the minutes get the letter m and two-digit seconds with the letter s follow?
7h34
